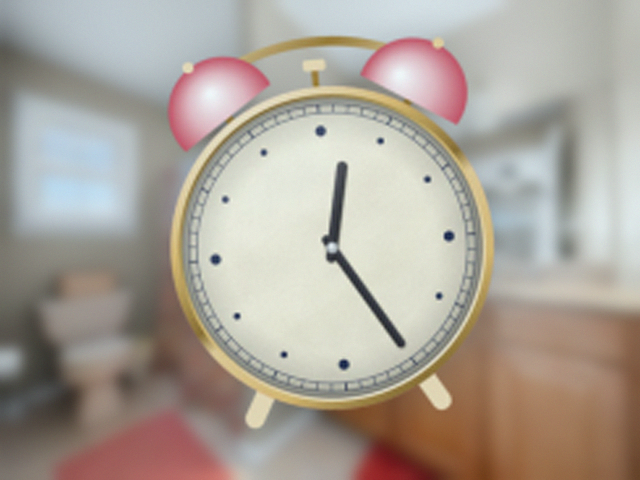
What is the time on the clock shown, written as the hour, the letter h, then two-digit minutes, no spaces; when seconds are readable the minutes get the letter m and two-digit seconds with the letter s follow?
12h25
